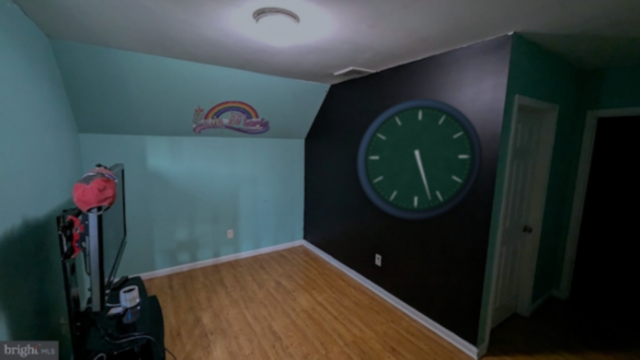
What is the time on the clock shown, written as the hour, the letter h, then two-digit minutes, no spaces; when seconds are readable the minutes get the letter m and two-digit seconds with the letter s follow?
5h27
